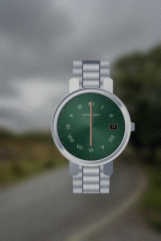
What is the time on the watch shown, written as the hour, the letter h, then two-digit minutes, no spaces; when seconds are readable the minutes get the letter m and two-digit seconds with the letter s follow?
6h00
